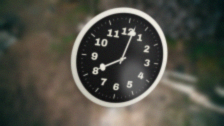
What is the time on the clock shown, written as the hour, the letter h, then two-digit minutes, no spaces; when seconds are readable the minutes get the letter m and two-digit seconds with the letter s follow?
8h02
